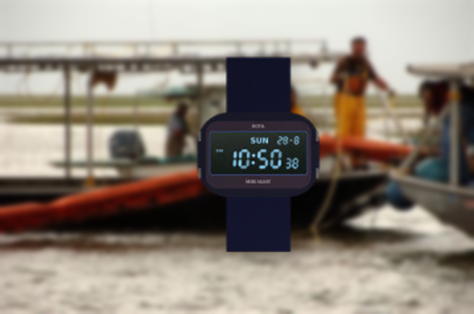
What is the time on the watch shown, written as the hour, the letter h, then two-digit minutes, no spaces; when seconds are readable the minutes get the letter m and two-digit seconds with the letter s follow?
10h50m38s
